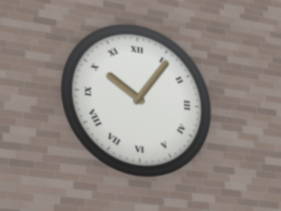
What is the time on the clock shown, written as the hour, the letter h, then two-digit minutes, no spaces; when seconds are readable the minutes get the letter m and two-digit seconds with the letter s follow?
10h06
